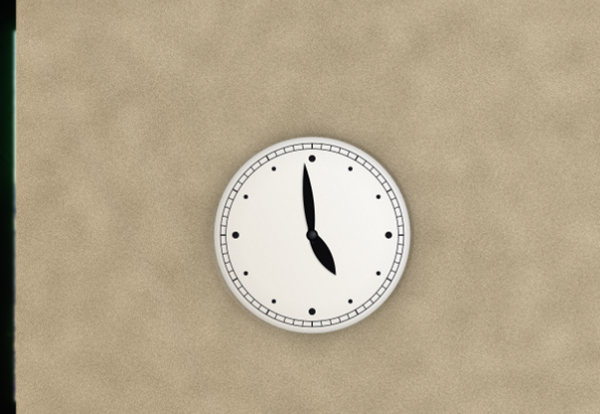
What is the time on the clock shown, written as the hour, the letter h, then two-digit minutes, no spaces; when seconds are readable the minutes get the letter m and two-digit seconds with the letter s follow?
4h59
